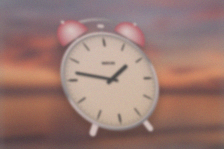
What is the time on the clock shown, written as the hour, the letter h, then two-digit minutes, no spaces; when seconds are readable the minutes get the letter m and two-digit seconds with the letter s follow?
1h47
